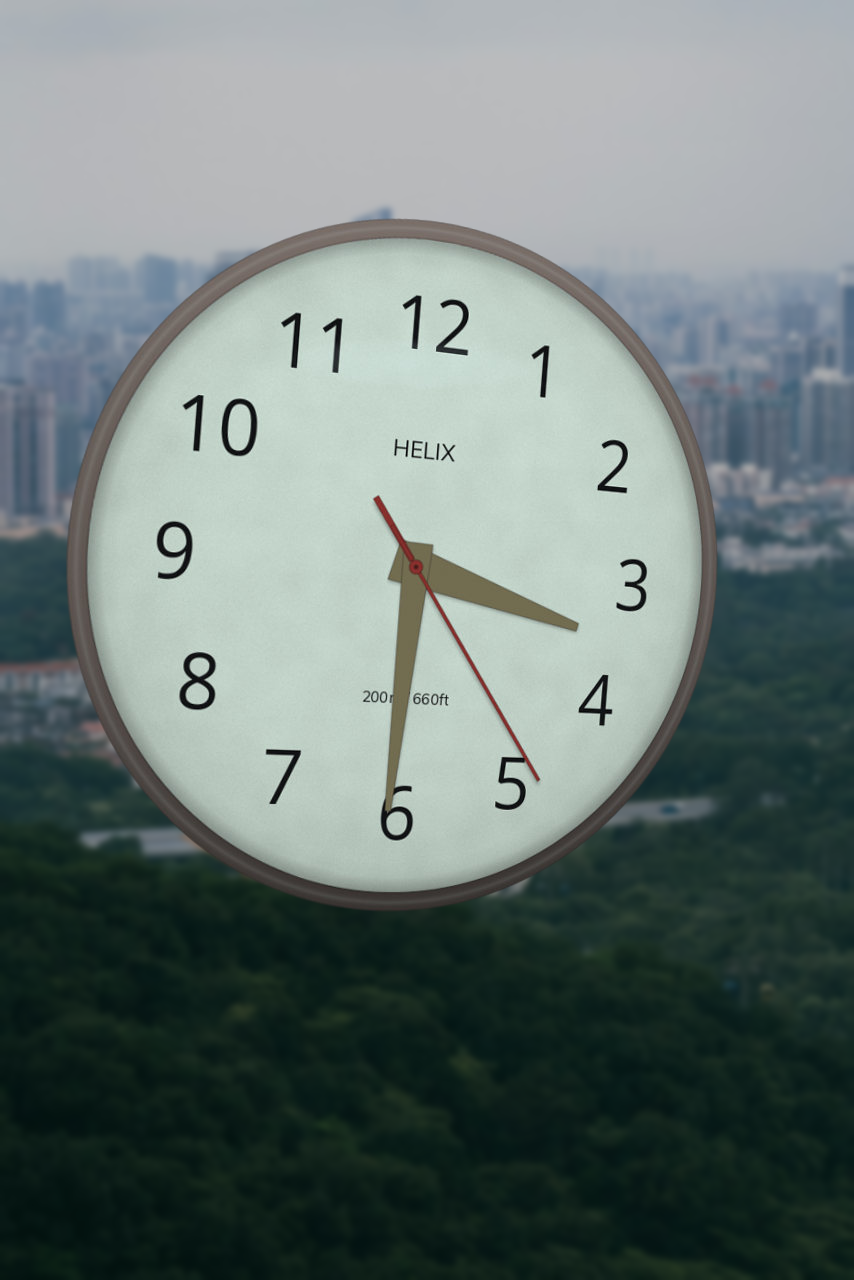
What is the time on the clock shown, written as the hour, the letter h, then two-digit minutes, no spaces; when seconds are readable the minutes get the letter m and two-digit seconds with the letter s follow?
3h30m24s
